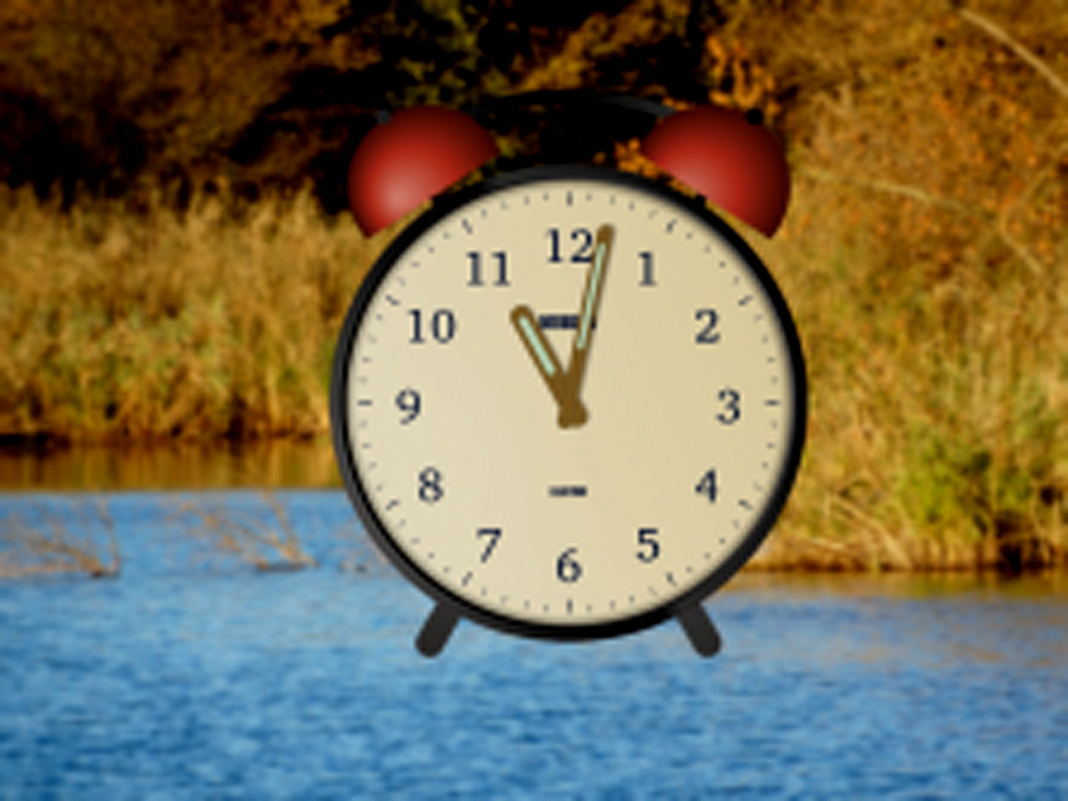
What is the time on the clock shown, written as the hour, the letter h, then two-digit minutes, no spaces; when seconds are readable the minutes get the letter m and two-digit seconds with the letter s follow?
11h02
